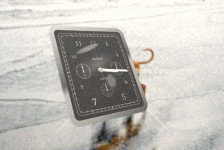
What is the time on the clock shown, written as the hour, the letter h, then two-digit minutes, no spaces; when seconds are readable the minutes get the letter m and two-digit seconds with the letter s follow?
3h16
